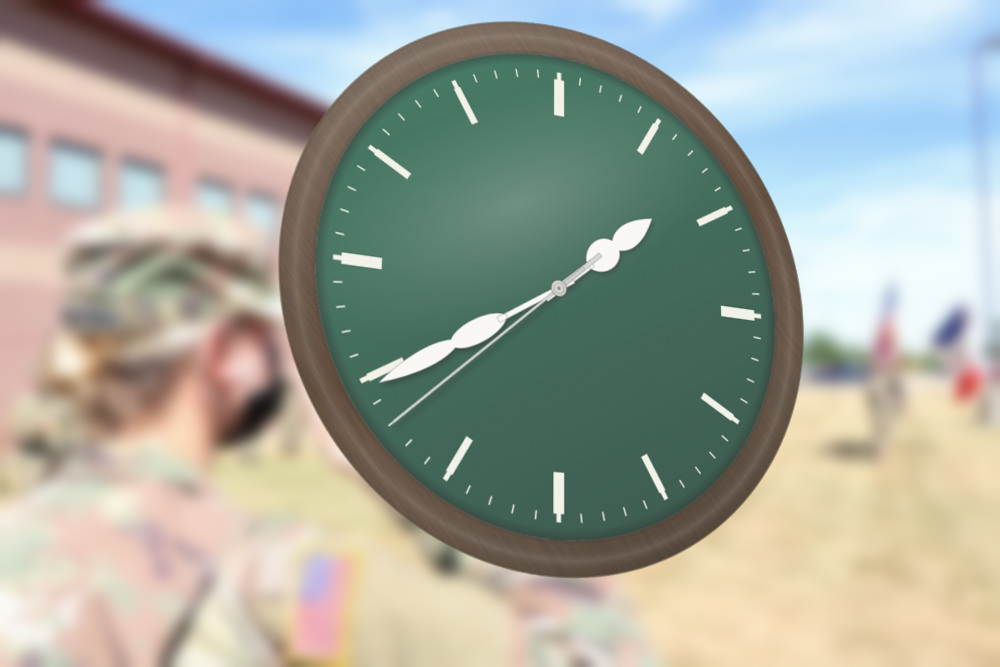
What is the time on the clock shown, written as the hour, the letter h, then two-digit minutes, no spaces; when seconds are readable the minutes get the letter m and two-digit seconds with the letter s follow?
1h39m38s
